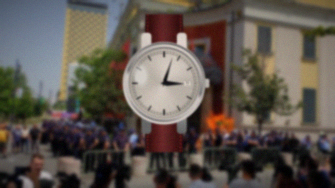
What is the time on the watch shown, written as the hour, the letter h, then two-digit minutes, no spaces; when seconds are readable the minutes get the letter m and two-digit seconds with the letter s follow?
3h03
